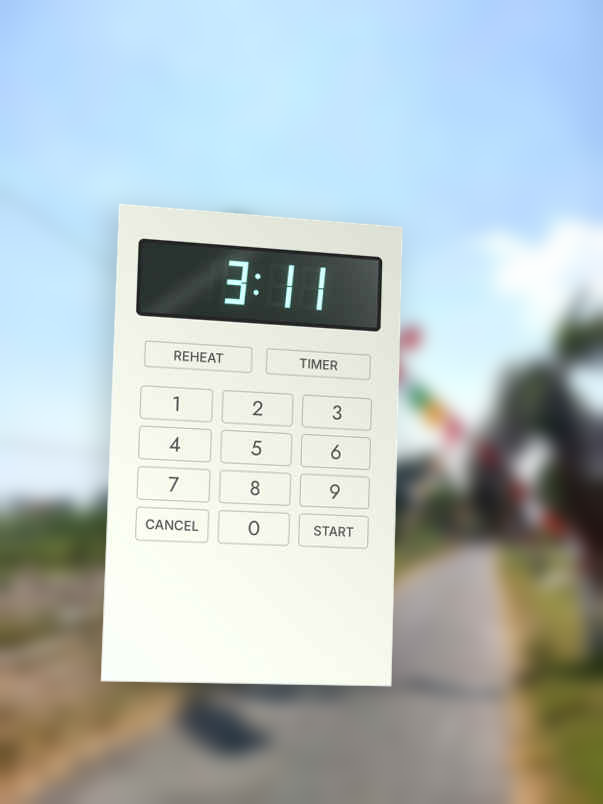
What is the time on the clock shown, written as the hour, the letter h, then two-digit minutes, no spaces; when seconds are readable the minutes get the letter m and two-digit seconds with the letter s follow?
3h11
